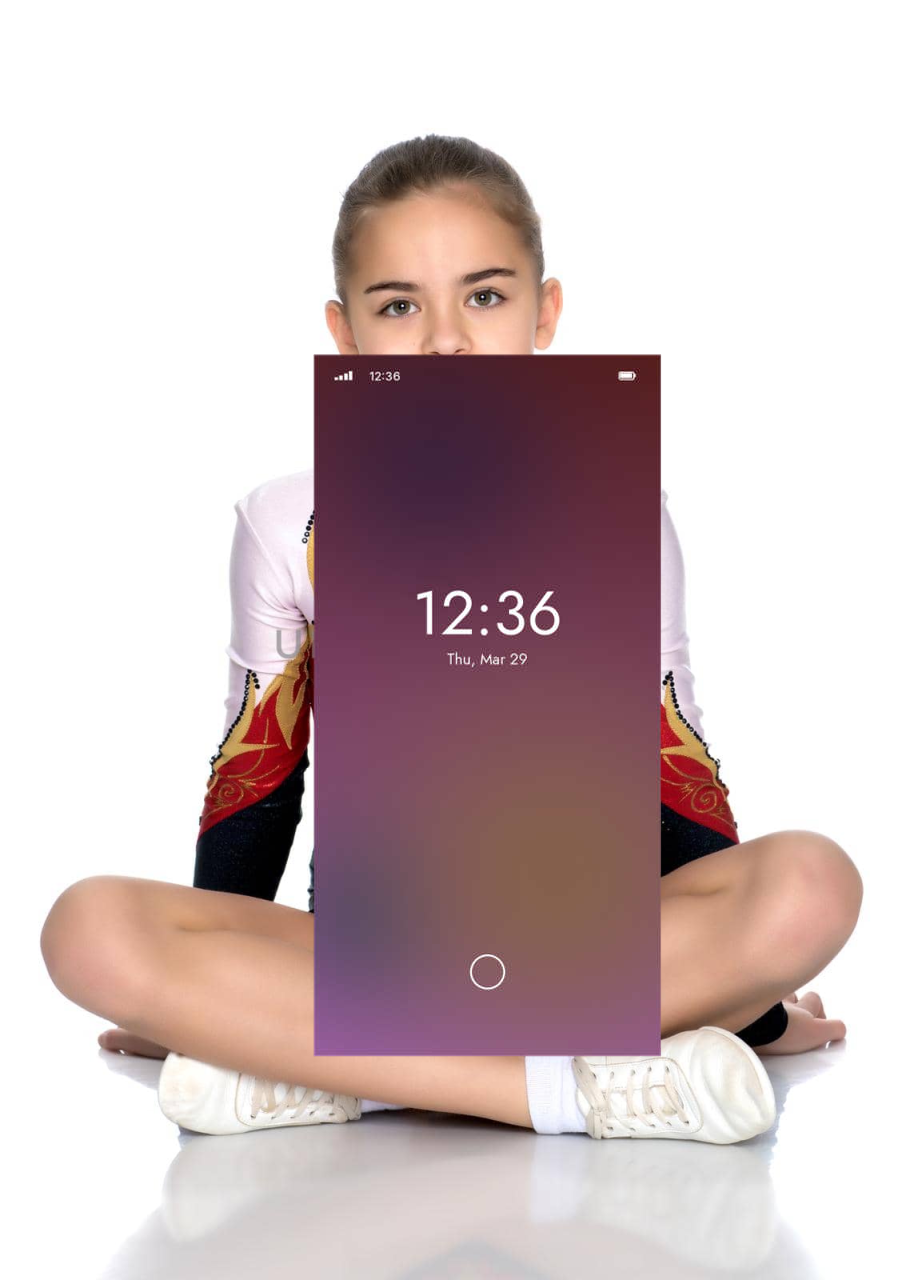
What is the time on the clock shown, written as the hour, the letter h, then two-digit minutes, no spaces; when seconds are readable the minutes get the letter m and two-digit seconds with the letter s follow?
12h36
